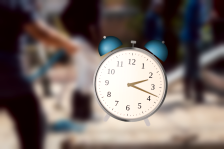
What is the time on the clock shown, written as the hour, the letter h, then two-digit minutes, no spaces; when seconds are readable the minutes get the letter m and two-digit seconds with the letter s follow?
2h18
